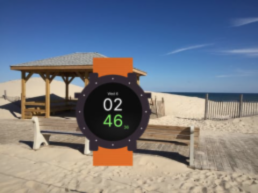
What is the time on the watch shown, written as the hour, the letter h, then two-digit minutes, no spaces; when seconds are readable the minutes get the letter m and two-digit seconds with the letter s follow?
2h46
